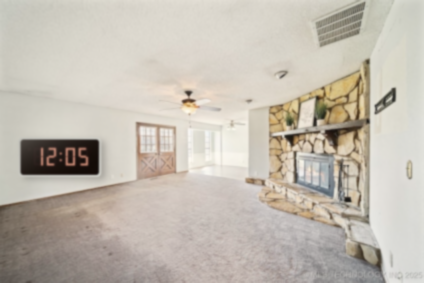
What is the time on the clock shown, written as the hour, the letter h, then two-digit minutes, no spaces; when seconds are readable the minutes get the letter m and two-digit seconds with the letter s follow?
12h05
